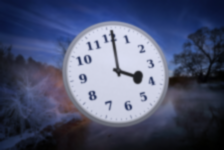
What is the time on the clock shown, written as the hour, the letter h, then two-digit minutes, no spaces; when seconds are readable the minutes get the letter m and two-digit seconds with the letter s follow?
4h01
